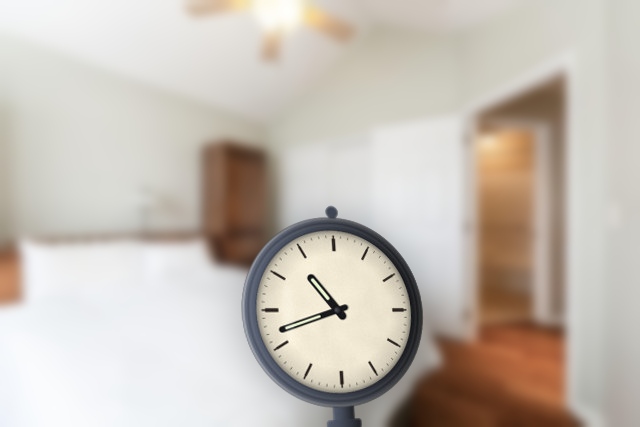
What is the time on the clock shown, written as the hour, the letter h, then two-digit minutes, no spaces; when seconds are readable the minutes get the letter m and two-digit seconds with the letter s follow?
10h42
